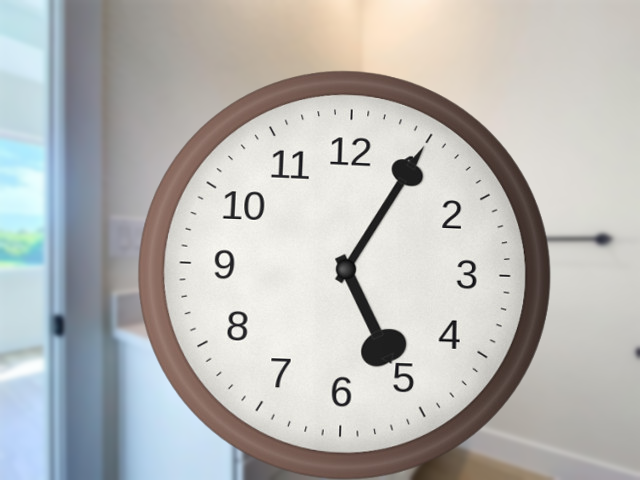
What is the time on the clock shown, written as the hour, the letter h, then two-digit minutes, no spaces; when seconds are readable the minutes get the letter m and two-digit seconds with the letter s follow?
5h05
